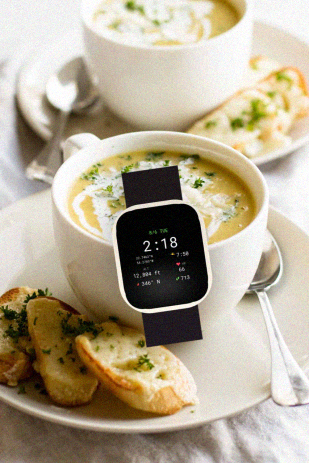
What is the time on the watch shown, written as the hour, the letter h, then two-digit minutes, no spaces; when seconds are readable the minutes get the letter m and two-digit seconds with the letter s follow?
2h18
